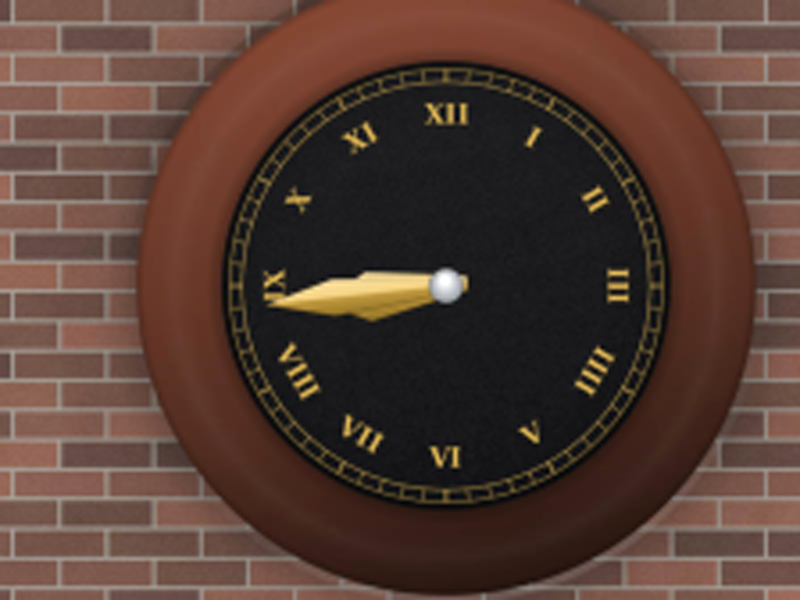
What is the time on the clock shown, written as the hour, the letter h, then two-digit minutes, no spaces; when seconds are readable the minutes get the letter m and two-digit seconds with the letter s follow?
8h44
